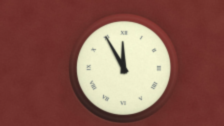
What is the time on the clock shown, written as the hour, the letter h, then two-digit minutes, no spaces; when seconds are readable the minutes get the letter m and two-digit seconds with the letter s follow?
11h55
